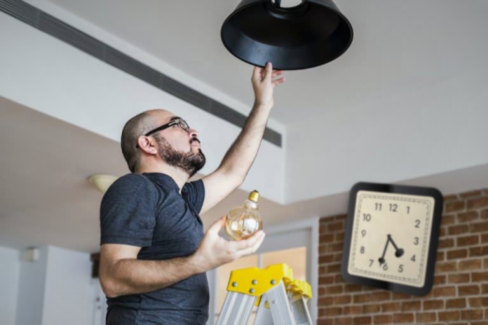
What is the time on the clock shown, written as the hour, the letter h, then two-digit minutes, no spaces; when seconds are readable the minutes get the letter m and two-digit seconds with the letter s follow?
4h32
